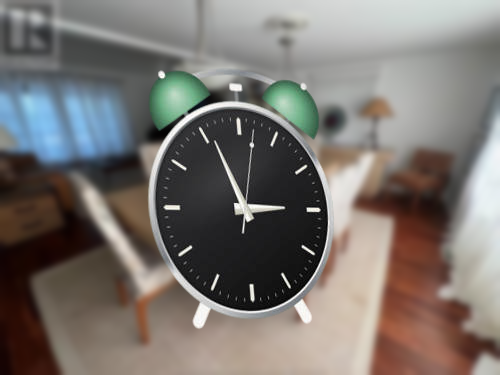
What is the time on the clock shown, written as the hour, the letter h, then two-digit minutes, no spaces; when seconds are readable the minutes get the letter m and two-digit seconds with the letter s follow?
2h56m02s
